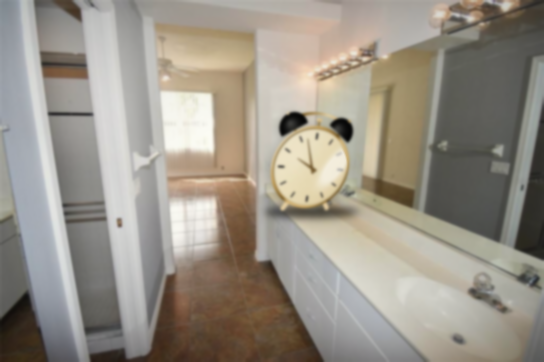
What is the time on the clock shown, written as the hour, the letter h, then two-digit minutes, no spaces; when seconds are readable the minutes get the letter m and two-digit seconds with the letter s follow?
9h57
